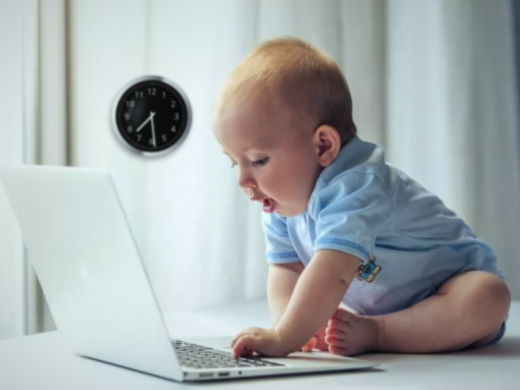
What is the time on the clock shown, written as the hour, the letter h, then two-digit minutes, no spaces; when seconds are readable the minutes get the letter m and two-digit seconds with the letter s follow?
7h29
